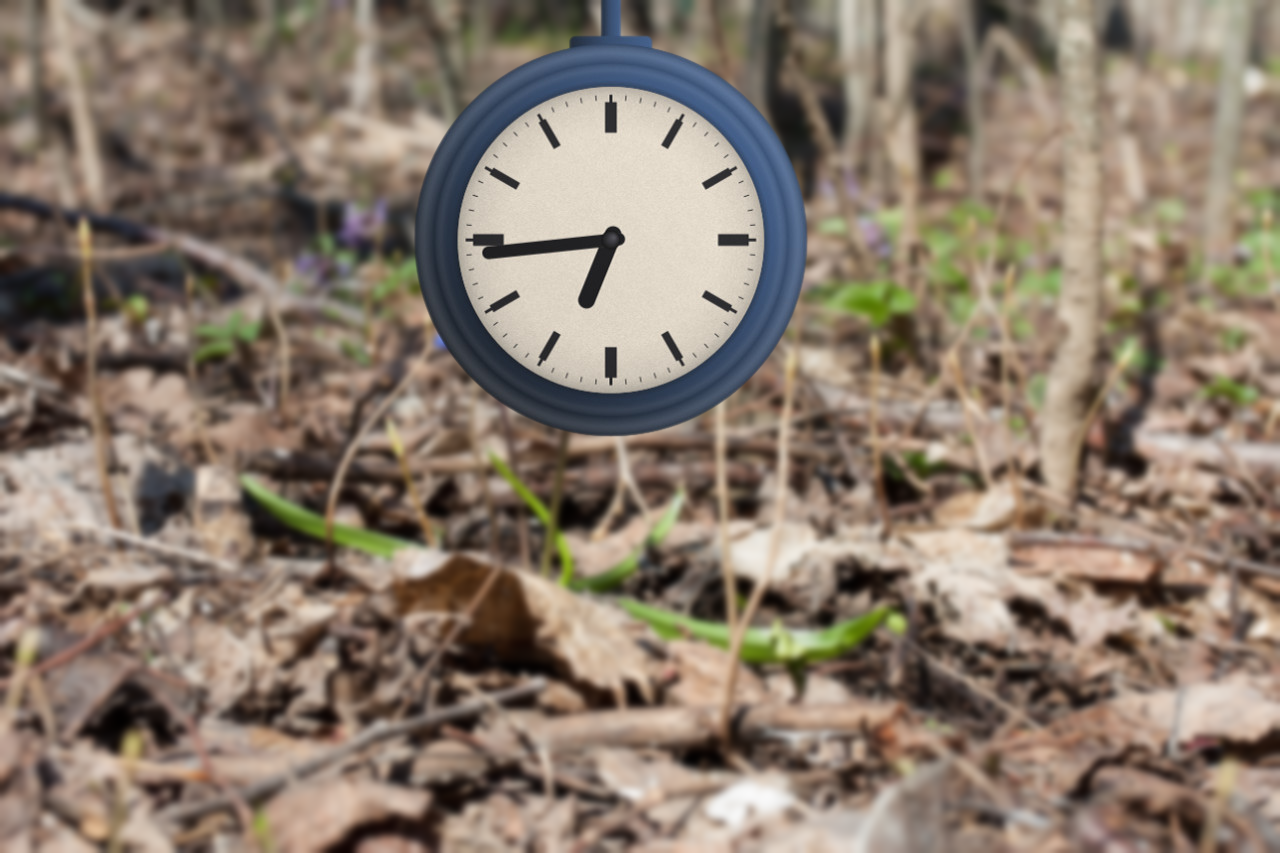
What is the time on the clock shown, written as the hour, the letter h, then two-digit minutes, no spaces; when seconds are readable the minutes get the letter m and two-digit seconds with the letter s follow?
6h44
